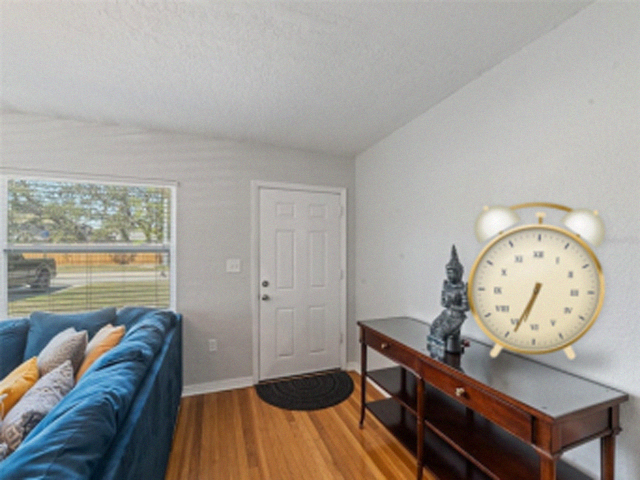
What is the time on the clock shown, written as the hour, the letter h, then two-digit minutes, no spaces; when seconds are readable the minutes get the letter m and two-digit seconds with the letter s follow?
6h34
